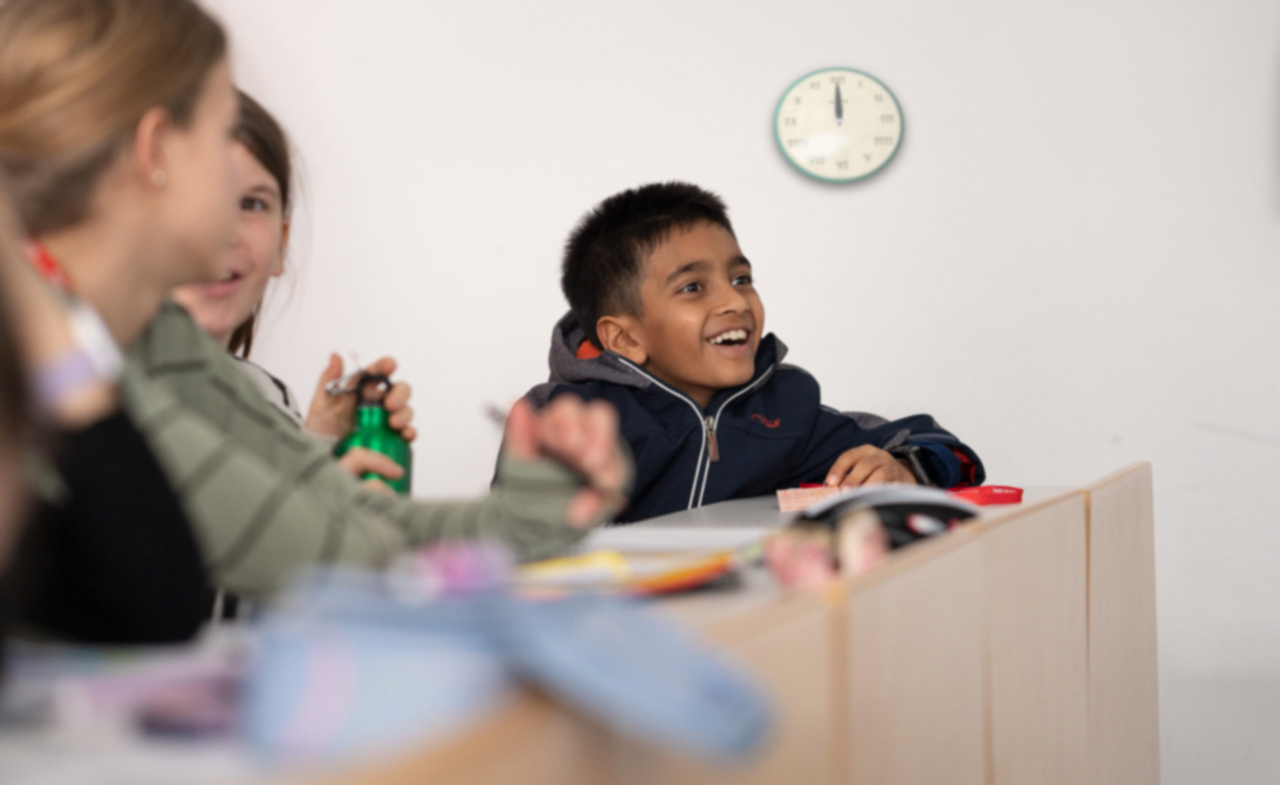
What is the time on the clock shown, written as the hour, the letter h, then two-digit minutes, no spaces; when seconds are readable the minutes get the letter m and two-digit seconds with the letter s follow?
12h00
